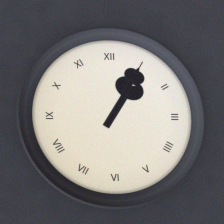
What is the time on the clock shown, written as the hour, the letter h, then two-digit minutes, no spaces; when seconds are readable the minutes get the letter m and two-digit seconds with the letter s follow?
1h05
